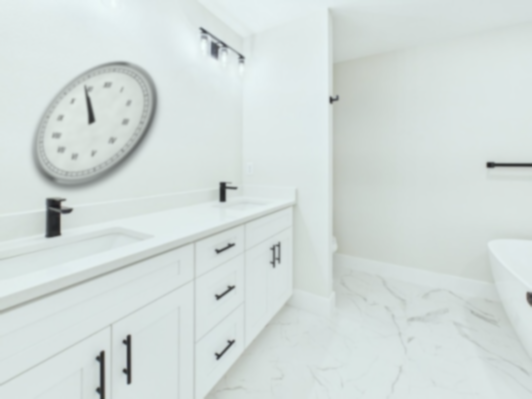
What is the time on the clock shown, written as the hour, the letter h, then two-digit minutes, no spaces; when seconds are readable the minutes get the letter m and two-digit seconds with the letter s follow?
10h54
